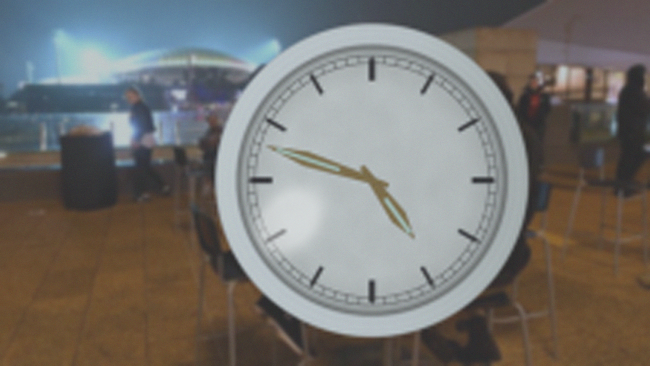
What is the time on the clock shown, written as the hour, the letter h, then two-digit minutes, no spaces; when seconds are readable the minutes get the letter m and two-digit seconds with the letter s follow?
4h48
